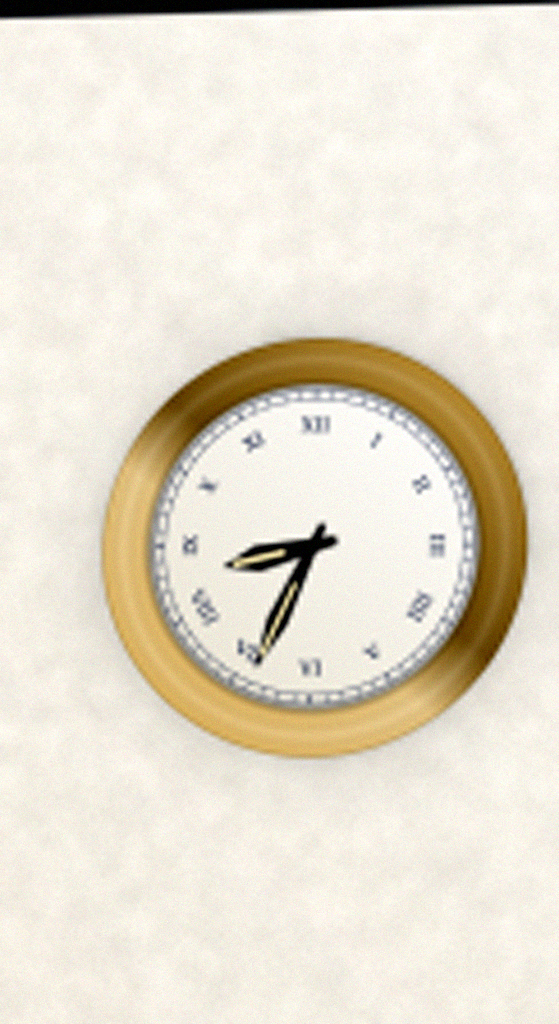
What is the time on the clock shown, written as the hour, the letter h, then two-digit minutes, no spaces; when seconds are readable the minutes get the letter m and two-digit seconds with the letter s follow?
8h34
